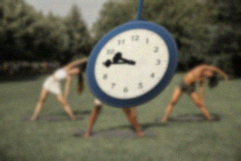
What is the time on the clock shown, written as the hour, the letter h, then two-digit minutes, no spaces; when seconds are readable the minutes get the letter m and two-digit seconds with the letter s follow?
9h45
